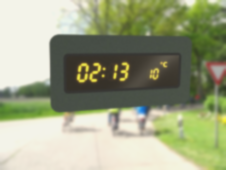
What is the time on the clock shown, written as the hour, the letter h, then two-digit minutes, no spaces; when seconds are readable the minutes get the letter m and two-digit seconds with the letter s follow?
2h13
